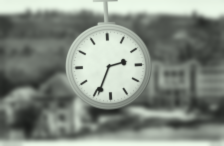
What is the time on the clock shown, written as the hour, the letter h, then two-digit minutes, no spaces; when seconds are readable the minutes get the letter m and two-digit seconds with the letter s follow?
2h34
